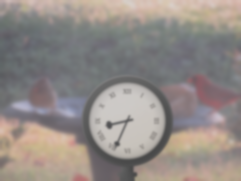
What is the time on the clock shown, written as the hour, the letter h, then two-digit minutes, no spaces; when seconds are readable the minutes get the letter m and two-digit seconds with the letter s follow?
8h34
